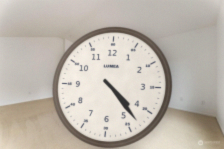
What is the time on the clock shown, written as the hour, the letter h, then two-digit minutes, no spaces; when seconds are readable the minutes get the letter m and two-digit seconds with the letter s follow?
4h23
